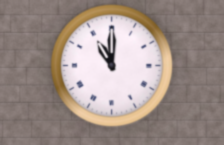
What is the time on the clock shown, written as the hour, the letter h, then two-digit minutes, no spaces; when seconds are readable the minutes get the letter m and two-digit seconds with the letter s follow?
11h00
